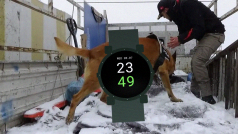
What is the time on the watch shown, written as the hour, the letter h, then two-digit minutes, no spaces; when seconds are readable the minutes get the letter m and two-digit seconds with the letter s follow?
23h49
